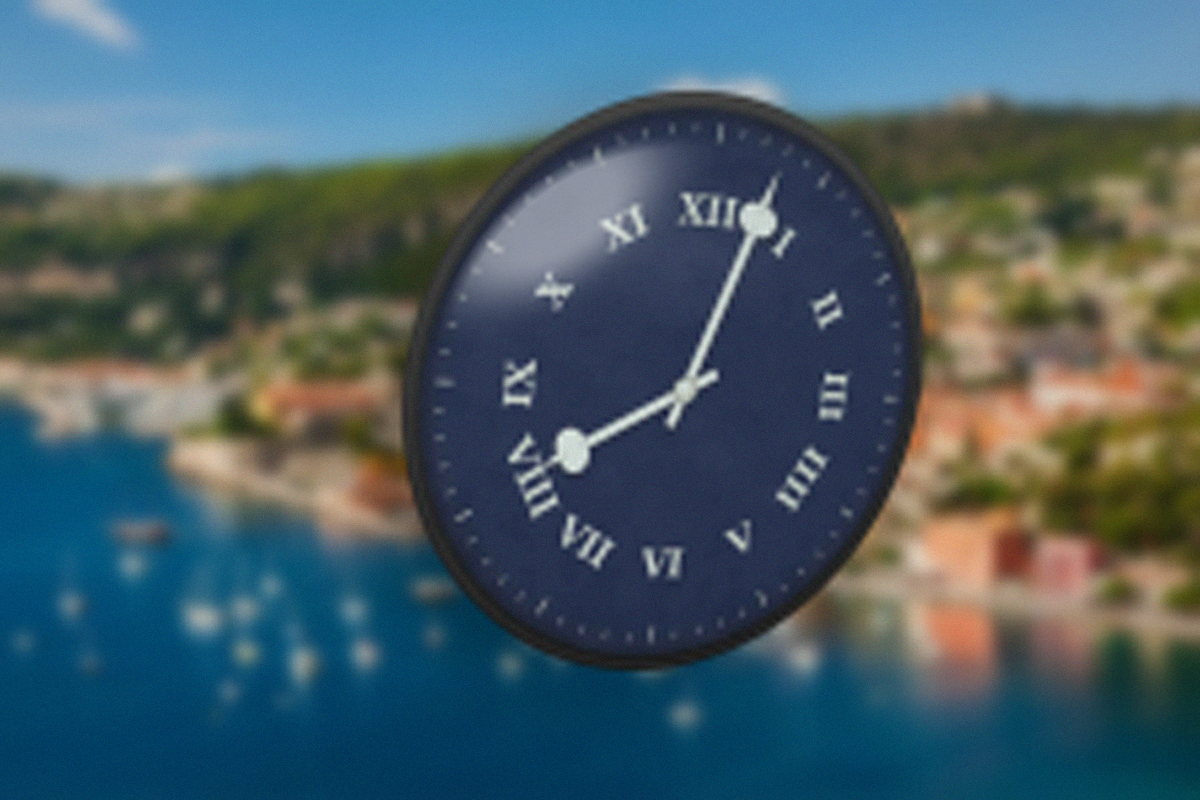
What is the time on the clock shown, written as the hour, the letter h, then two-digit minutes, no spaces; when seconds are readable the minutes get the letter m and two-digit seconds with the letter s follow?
8h03
